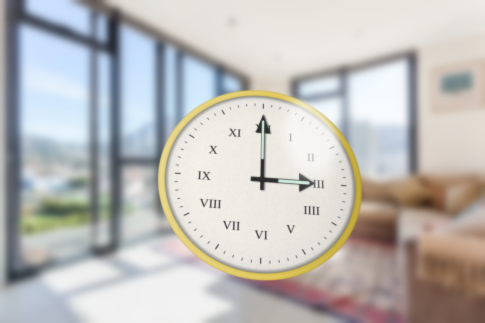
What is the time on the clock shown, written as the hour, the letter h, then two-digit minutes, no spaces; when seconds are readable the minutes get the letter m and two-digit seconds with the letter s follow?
3h00
